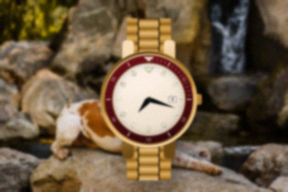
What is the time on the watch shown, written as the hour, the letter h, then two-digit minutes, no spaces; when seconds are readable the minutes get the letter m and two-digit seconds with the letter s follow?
7h18
